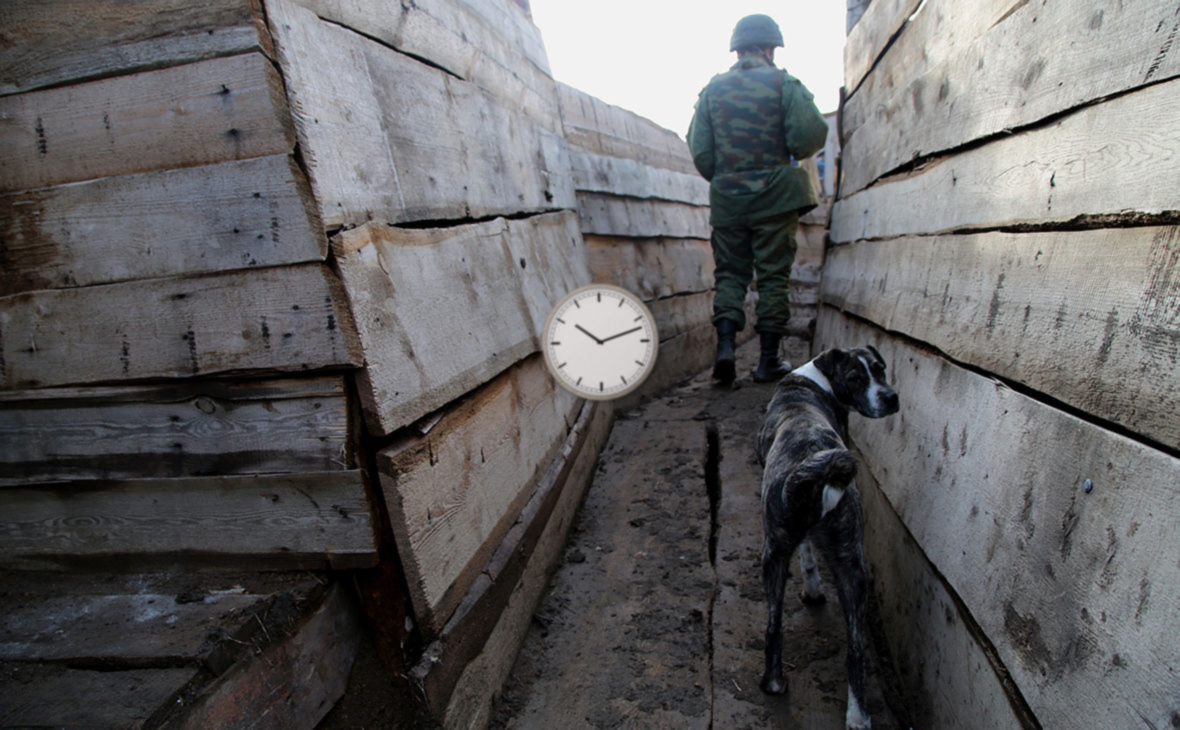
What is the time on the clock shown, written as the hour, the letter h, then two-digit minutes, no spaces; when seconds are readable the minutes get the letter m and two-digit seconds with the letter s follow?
10h12
